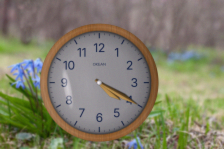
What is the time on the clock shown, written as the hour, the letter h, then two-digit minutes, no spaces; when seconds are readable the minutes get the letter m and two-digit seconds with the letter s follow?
4h20
